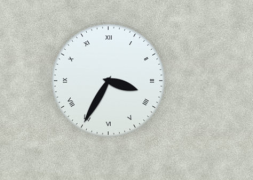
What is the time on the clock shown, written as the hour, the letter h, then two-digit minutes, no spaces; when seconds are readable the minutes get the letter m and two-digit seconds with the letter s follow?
3h35
